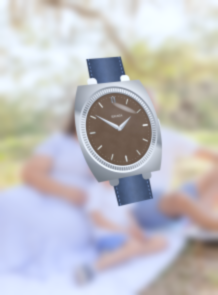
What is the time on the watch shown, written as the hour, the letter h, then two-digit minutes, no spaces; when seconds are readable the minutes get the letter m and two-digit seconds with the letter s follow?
1h51
